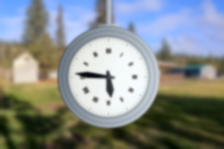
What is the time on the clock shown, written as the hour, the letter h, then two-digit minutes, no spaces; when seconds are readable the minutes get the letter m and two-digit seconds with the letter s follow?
5h46
